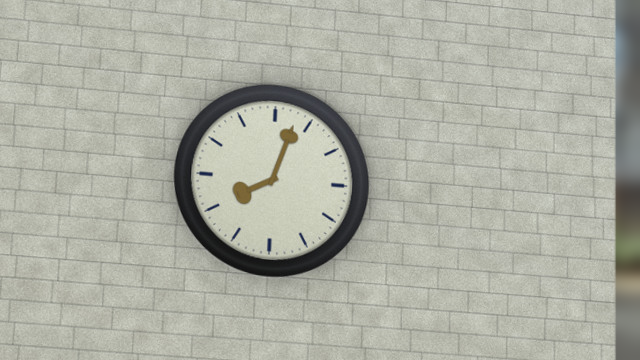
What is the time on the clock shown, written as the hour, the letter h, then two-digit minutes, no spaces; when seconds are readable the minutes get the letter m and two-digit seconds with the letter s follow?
8h03
